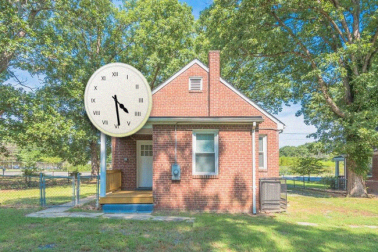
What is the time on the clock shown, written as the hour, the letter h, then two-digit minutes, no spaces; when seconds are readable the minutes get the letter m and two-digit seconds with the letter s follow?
4h29
